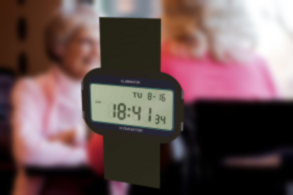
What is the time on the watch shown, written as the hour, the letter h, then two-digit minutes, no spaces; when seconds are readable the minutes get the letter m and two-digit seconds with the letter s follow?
18h41
